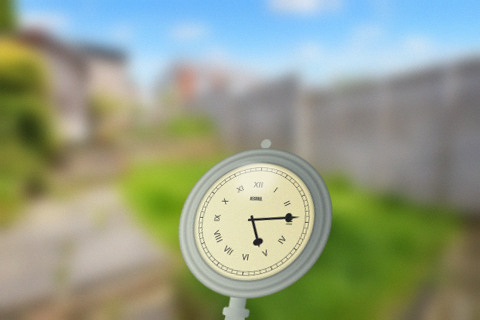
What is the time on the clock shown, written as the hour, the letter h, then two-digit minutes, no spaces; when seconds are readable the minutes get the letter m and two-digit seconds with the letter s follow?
5h14
